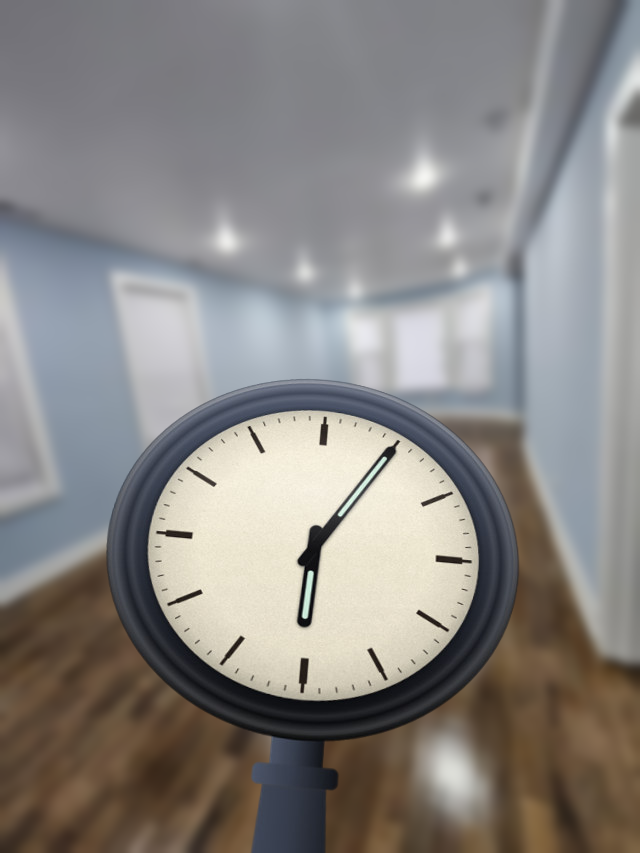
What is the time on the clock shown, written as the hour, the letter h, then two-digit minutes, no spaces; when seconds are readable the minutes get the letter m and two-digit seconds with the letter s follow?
6h05
